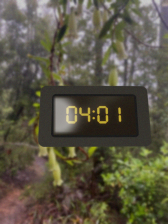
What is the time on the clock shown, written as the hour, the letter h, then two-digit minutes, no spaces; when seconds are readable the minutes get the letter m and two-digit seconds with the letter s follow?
4h01
